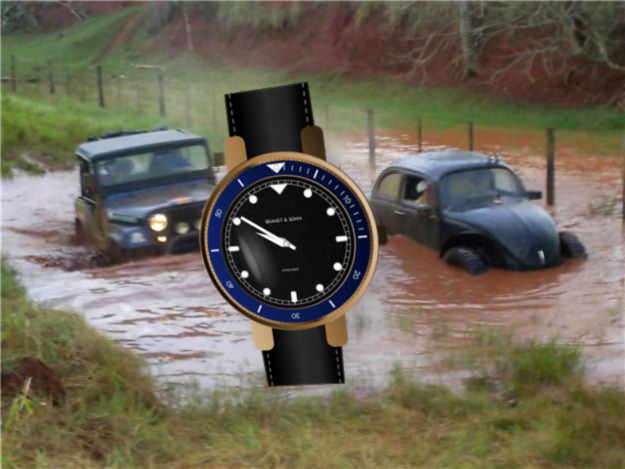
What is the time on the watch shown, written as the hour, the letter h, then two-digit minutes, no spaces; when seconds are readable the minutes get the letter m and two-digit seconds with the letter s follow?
9h51
